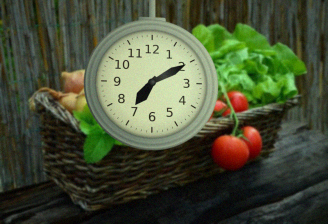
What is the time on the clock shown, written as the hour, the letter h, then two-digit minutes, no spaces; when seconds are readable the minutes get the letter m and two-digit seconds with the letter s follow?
7h10
